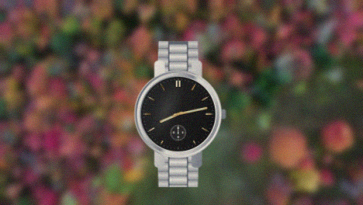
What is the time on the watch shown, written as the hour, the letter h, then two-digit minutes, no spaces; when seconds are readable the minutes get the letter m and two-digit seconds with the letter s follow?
8h13
